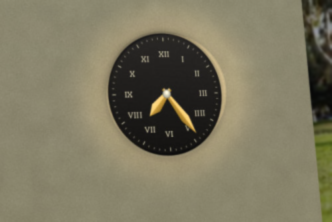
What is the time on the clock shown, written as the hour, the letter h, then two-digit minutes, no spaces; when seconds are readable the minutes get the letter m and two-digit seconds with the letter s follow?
7h24
